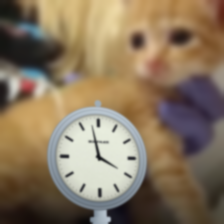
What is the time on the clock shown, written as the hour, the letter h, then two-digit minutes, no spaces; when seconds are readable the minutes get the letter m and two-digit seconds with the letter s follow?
3h58
